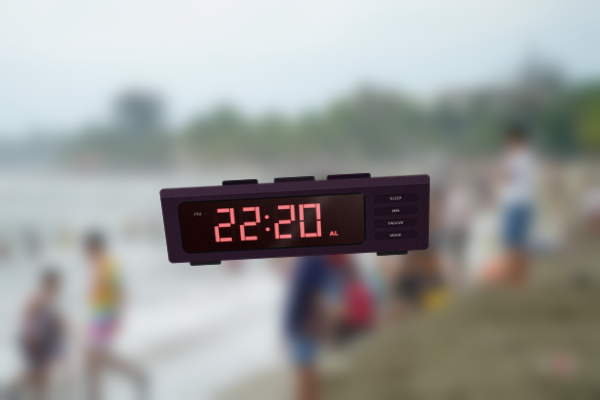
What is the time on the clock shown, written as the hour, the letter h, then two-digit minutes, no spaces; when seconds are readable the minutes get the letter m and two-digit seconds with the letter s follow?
22h20
